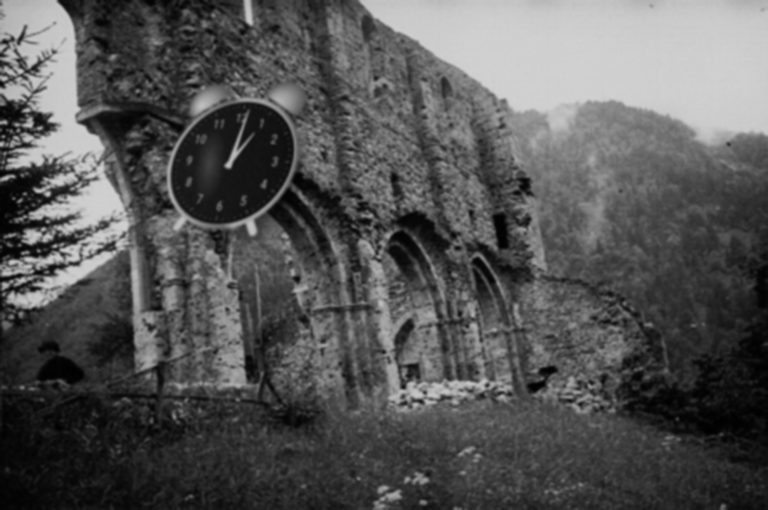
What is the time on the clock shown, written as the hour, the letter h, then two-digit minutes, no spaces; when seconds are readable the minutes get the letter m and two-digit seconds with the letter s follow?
1h01
